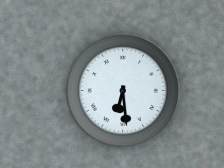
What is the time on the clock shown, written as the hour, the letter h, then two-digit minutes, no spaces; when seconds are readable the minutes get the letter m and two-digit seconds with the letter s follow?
6h29
